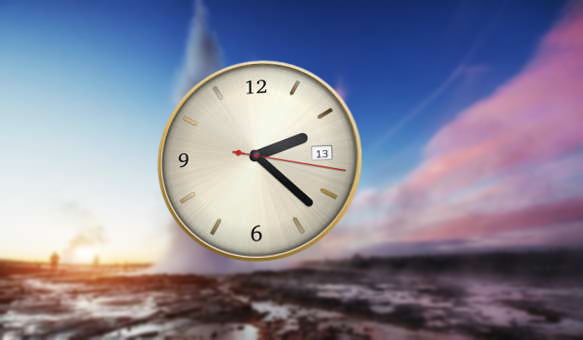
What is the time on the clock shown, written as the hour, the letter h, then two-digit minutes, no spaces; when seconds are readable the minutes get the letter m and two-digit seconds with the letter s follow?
2h22m17s
